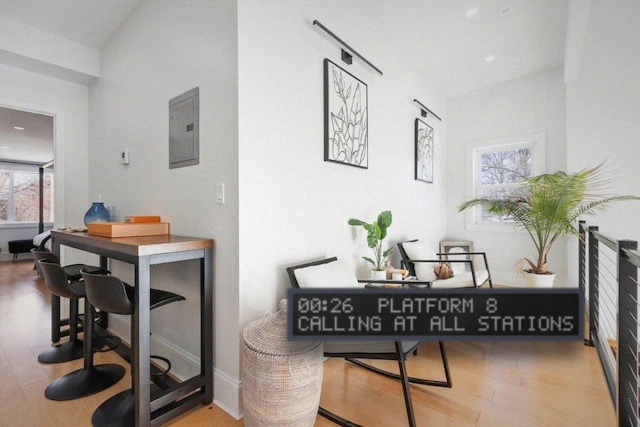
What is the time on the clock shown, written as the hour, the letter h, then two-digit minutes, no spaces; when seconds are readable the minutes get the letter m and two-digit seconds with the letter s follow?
0h26
